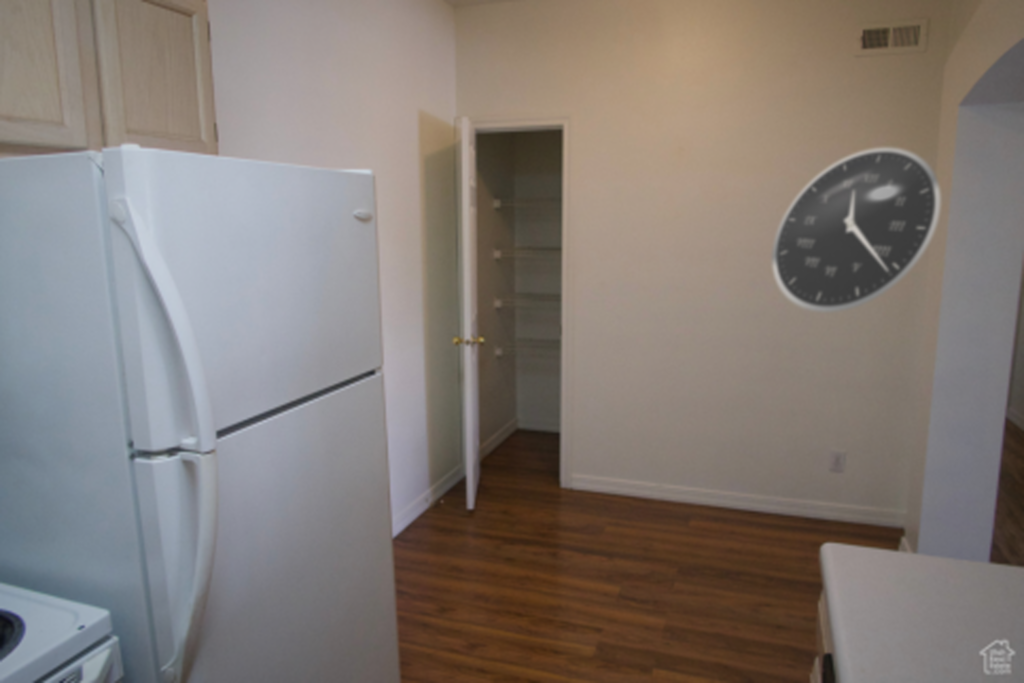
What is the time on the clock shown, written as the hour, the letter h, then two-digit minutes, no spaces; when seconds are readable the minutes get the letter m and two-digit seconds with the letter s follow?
11h21
